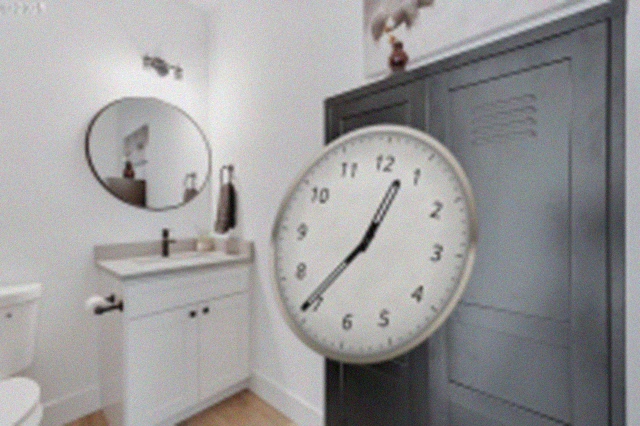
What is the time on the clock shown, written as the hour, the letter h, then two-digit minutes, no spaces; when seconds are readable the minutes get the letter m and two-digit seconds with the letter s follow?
12h36
